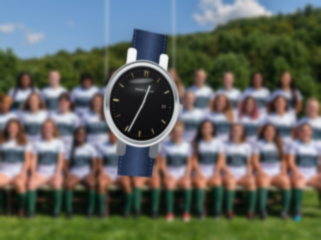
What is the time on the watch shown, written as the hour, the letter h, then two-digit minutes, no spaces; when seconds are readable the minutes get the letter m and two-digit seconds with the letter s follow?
12h34
